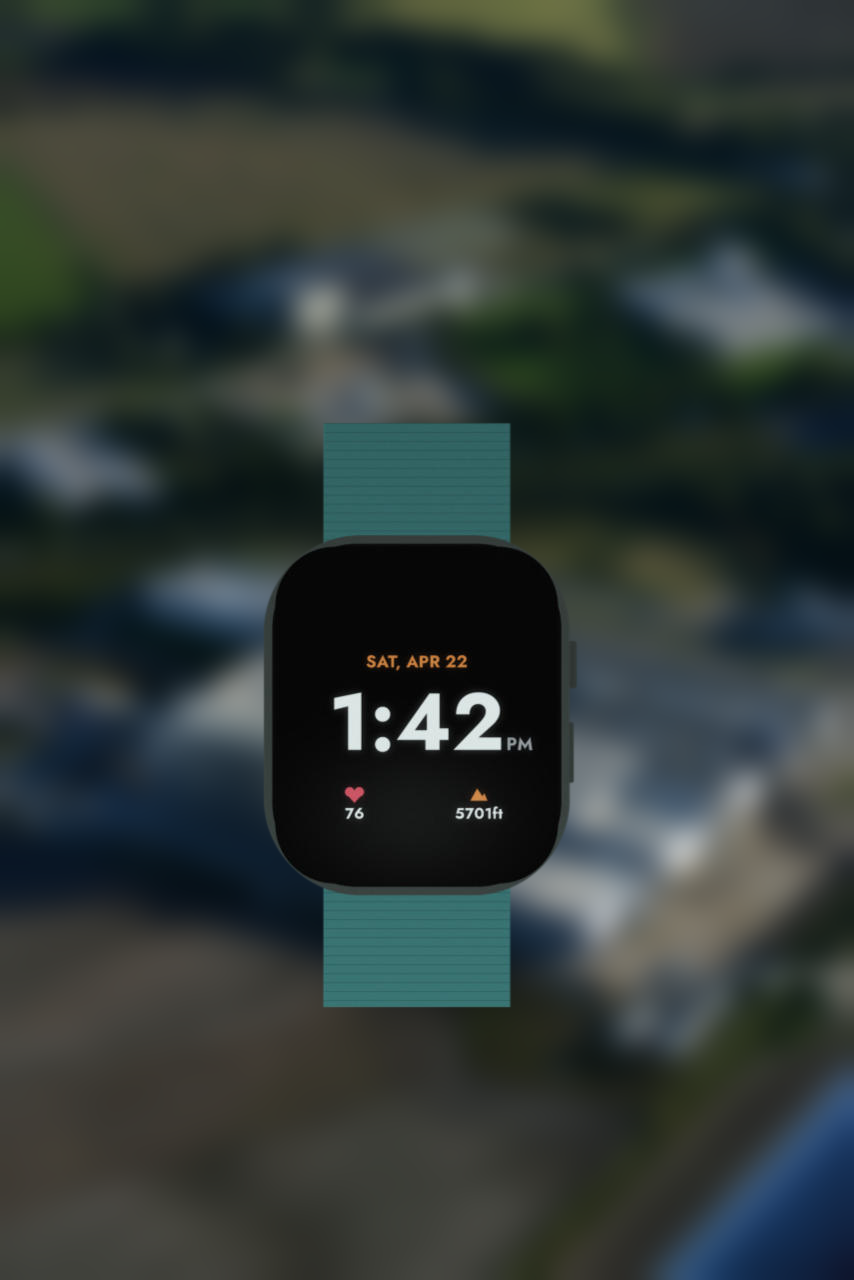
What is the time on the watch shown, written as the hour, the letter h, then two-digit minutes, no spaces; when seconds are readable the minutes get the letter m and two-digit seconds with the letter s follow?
1h42
